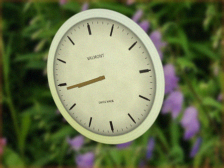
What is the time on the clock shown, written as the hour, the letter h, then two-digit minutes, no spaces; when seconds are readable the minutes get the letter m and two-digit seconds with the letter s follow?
8h44
